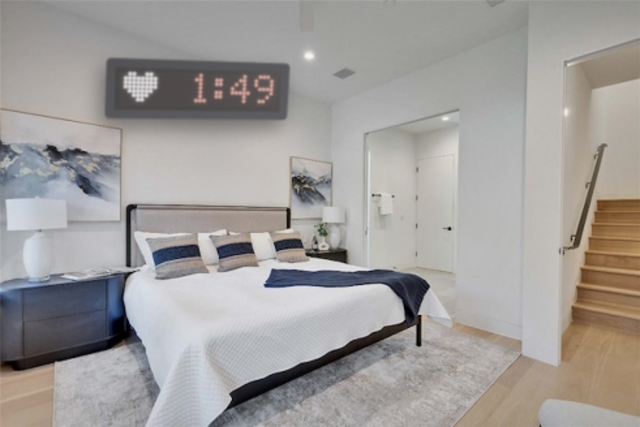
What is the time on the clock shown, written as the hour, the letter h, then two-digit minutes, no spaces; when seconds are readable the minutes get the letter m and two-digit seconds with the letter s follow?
1h49
